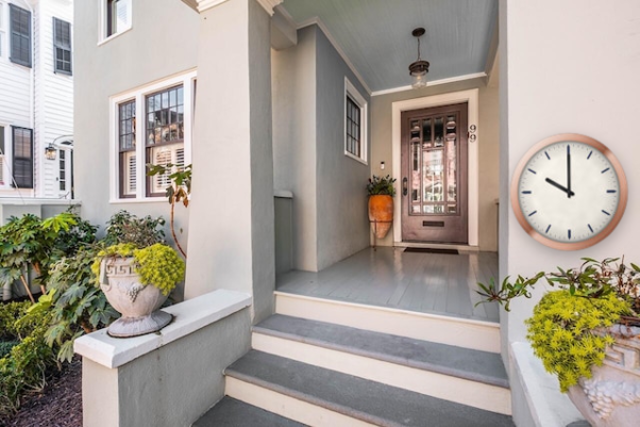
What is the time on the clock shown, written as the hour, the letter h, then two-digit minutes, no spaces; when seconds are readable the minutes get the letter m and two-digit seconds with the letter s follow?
10h00
